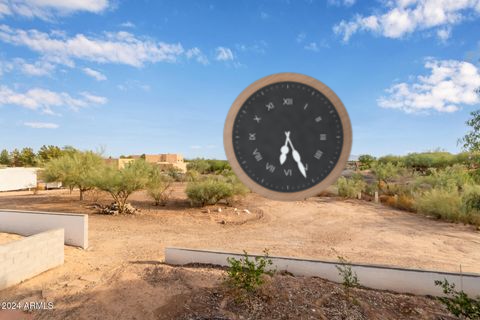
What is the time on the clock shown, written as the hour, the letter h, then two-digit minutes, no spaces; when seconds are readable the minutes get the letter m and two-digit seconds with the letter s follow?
6h26
